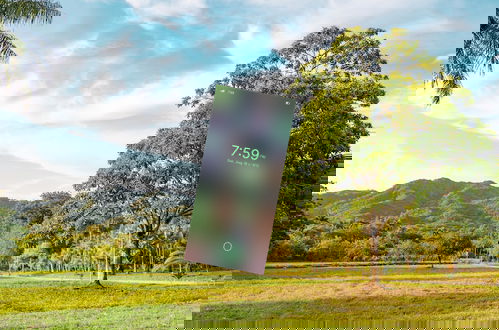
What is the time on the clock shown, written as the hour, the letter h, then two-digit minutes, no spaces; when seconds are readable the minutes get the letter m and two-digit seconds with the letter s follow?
7h59
